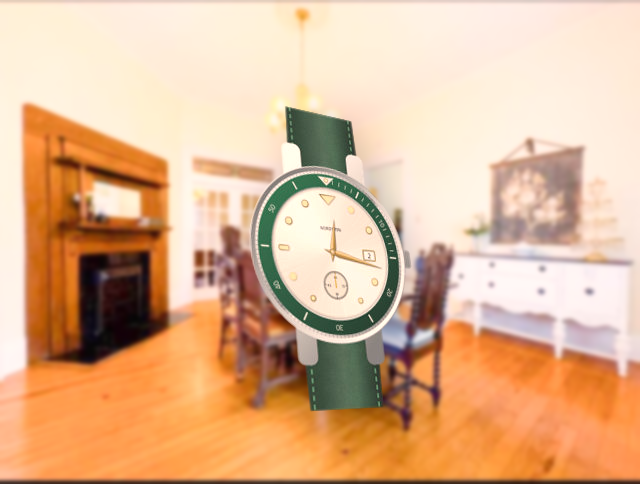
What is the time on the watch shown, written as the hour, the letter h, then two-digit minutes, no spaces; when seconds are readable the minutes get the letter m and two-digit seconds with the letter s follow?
12h17
